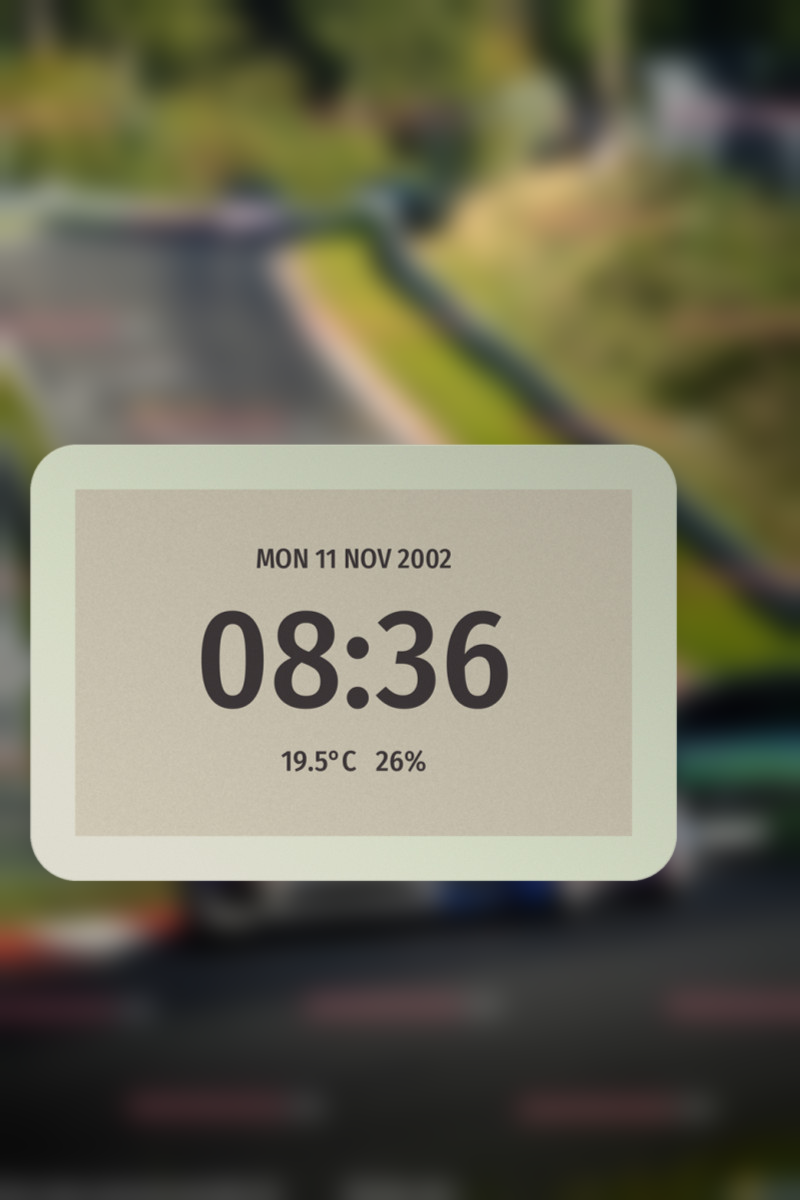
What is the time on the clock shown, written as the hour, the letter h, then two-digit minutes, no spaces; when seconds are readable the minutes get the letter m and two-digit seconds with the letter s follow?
8h36
